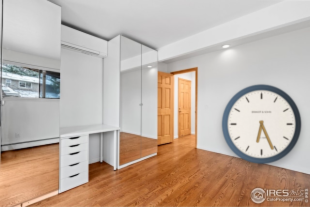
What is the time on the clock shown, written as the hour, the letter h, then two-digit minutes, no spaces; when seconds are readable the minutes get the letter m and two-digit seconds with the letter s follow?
6h26
